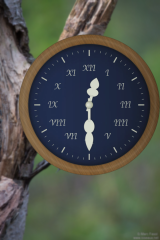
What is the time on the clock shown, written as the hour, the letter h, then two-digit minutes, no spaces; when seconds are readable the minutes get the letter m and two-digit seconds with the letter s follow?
12h30
